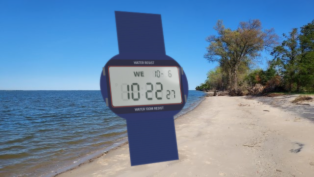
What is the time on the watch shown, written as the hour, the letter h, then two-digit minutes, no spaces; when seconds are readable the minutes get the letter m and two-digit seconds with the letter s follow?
10h22
